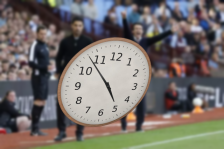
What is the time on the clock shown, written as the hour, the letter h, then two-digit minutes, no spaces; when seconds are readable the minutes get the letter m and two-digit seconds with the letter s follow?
4h53
